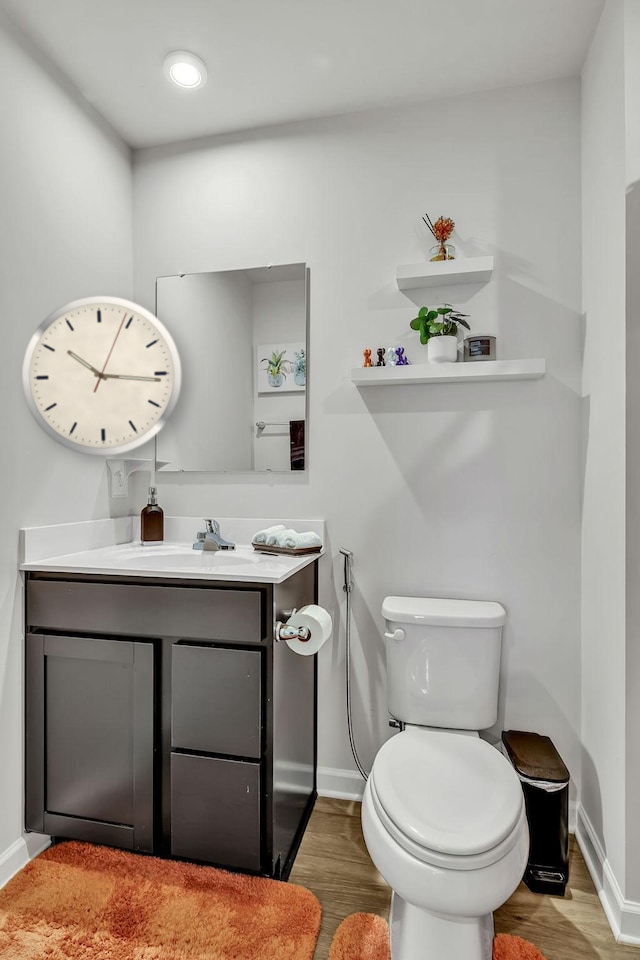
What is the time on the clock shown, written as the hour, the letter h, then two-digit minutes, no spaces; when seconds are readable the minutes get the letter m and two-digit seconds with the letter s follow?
10h16m04s
